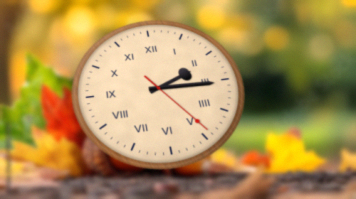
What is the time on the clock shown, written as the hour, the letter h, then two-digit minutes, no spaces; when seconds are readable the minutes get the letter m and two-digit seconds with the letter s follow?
2h15m24s
